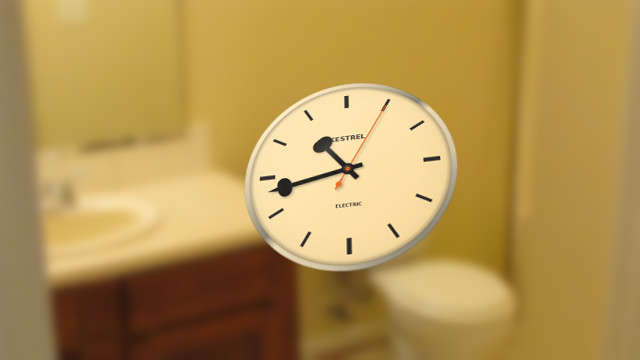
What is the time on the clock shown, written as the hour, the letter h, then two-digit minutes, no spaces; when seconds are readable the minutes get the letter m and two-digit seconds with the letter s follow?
10h43m05s
